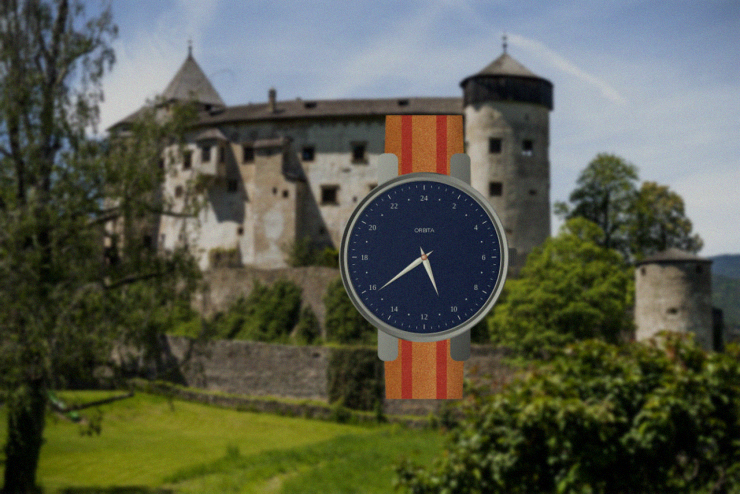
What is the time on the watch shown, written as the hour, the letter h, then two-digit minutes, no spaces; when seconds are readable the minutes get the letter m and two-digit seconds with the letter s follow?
10h39
